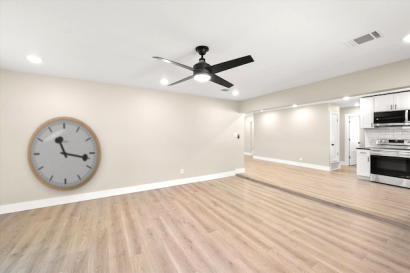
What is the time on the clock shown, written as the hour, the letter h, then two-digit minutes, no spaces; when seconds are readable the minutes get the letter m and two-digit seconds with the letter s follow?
11h17
